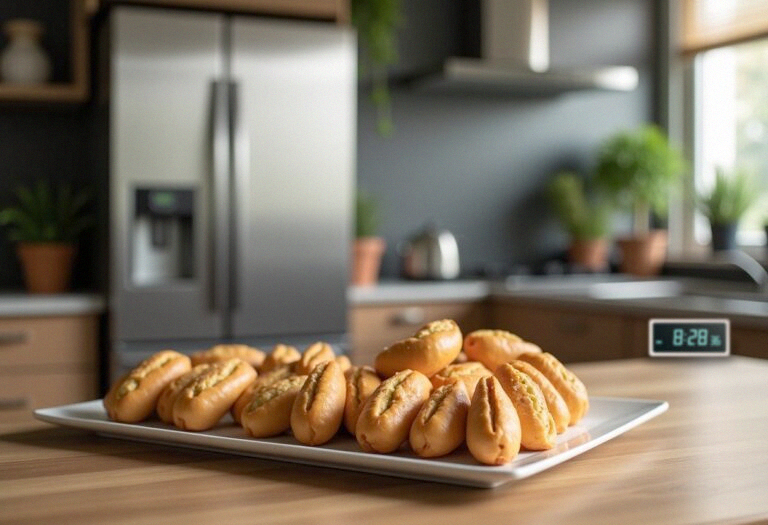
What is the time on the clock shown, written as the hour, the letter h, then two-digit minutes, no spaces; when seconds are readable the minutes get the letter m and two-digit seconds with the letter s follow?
8h28
